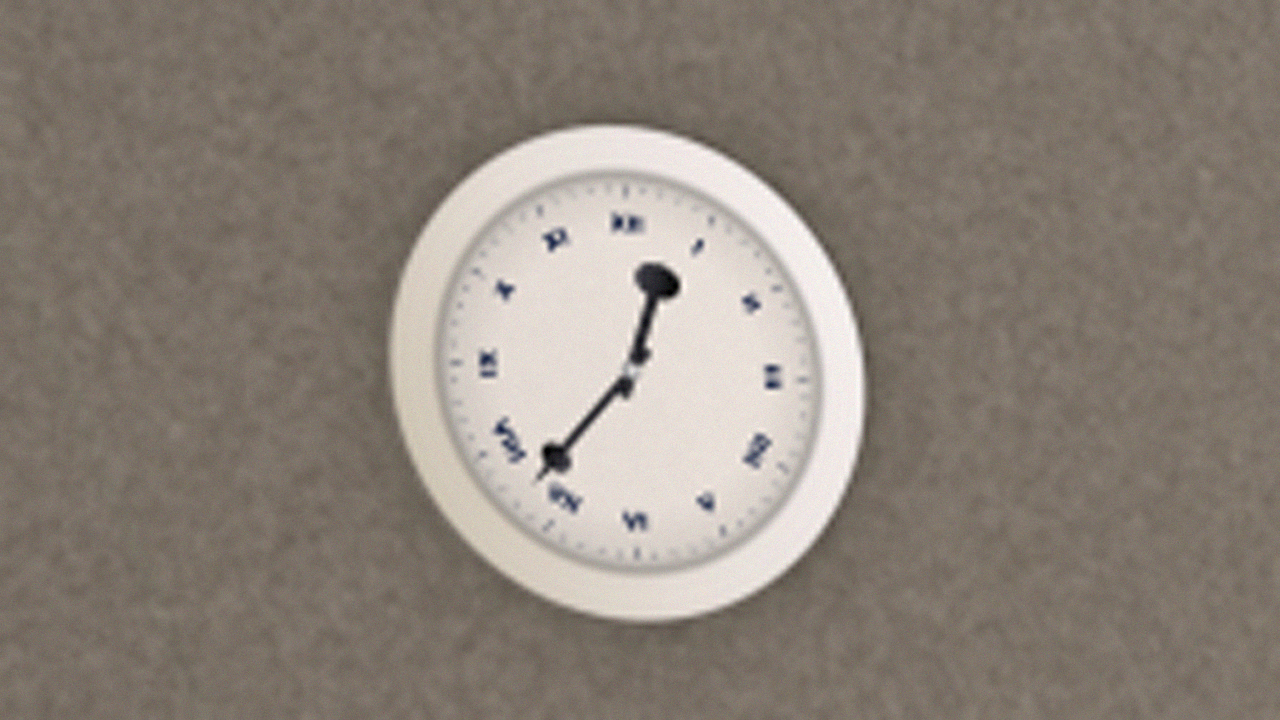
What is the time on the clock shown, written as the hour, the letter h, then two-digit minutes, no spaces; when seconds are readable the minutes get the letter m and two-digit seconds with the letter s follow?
12h37
